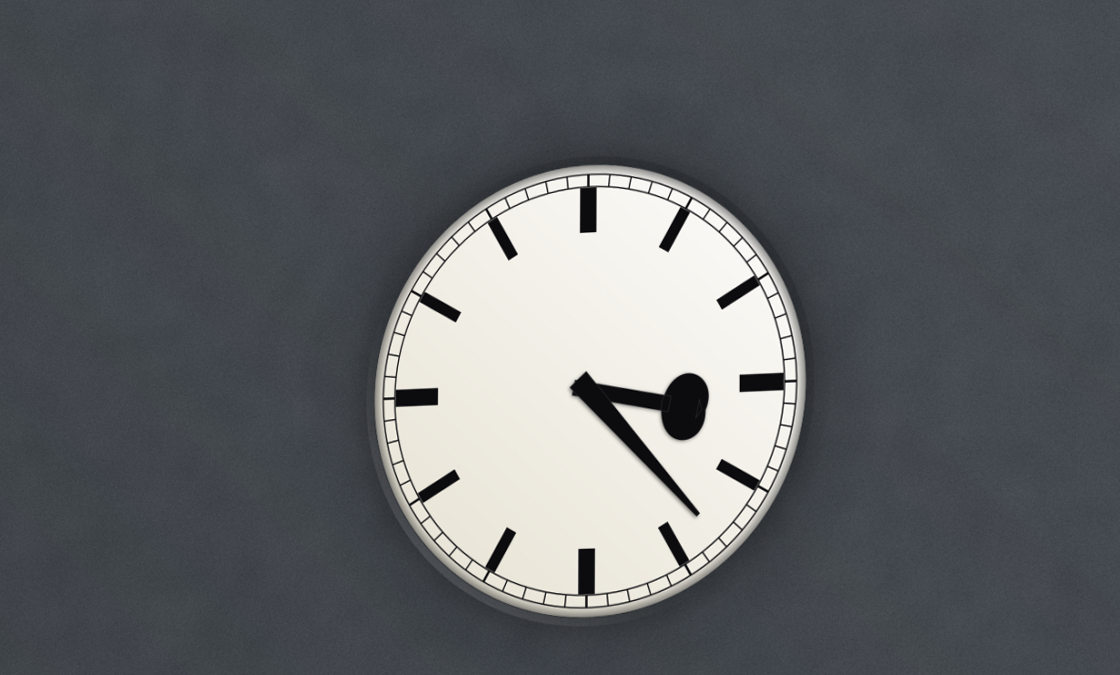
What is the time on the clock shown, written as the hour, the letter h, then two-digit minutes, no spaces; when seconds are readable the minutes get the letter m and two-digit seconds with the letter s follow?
3h23
